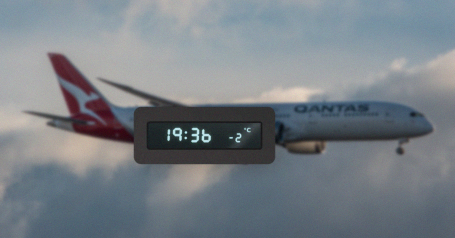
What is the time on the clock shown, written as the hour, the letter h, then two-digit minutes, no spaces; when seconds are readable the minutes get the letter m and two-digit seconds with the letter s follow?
19h36
